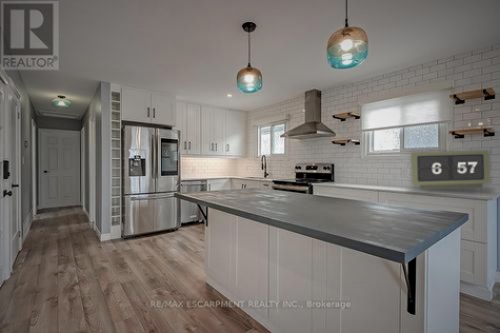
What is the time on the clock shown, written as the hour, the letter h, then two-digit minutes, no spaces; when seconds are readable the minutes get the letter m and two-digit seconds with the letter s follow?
6h57
